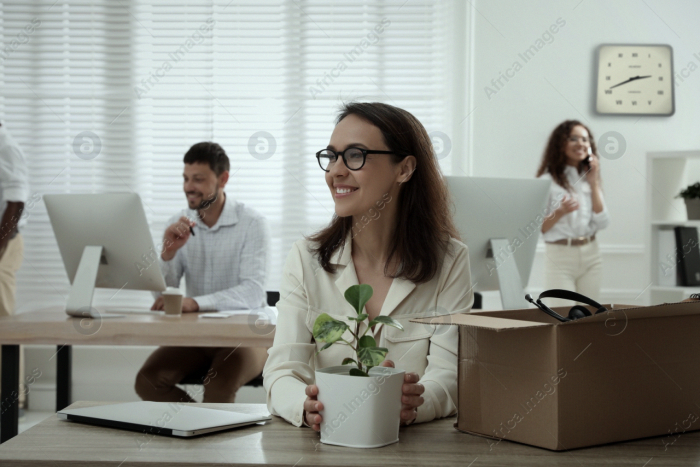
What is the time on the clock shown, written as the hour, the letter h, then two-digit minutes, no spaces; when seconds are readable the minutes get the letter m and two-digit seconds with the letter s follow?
2h41
